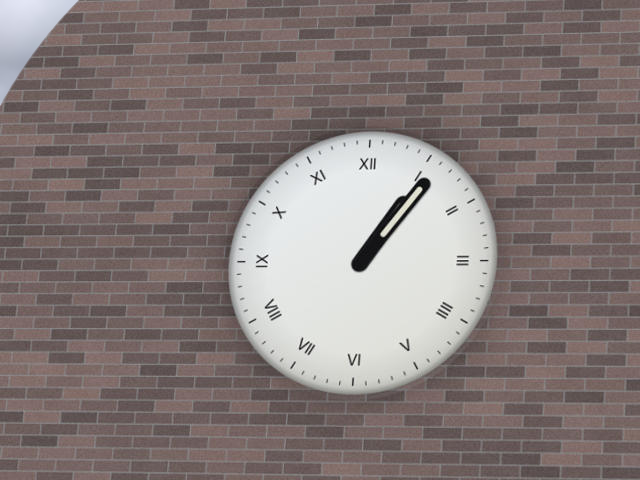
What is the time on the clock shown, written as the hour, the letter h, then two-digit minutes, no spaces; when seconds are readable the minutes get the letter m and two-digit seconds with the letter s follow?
1h06
